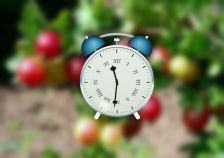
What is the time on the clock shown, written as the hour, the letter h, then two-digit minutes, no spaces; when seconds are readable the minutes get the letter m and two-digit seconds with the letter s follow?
11h31
